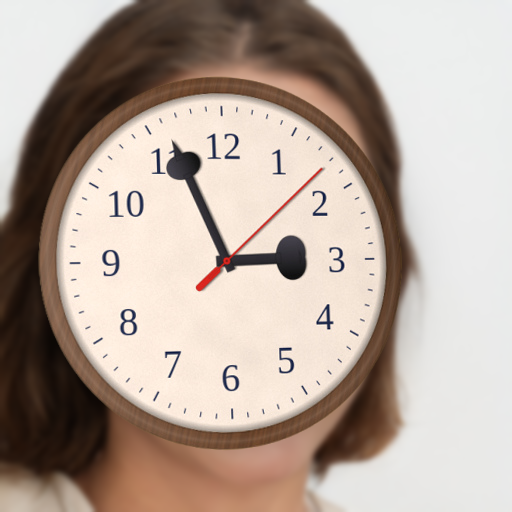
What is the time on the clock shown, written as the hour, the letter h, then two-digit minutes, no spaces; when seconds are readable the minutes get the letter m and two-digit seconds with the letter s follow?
2h56m08s
